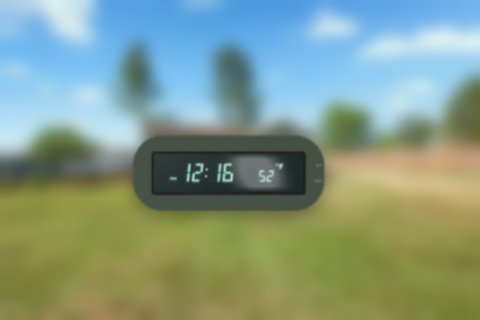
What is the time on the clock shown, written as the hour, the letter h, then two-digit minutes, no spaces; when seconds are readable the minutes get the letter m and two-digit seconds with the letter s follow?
12h16
